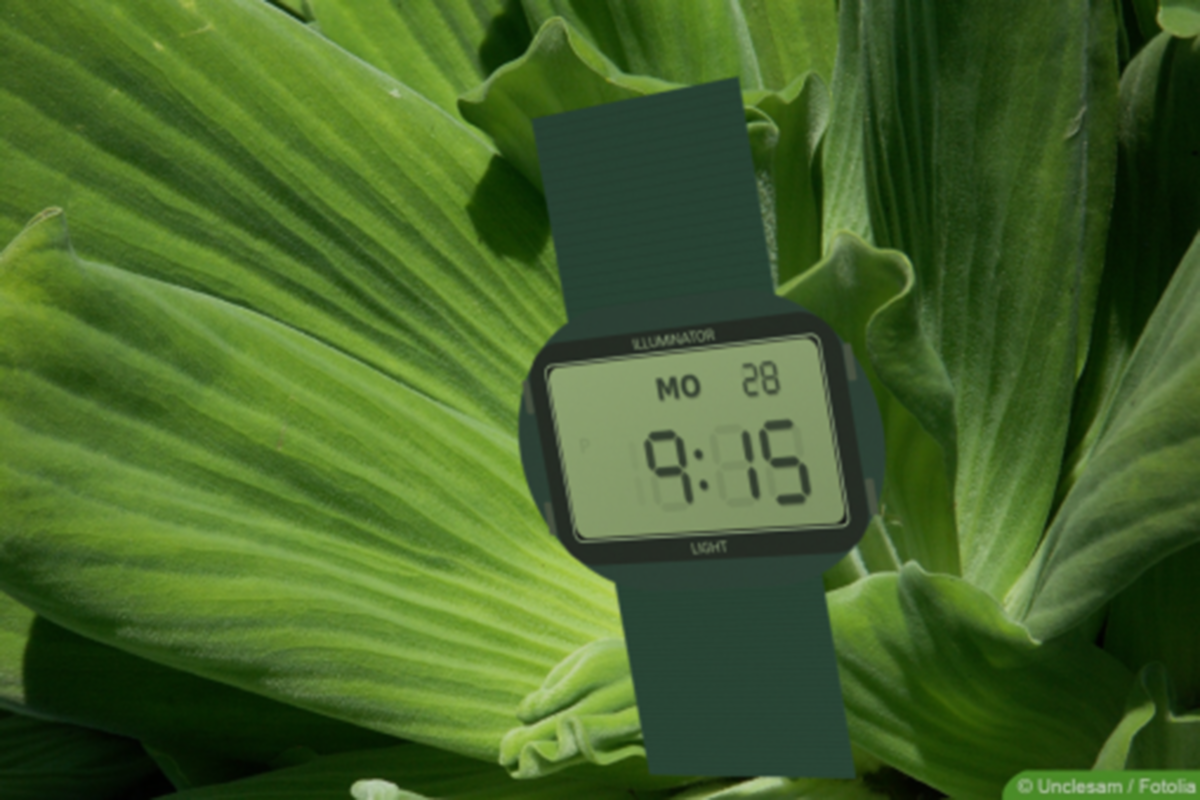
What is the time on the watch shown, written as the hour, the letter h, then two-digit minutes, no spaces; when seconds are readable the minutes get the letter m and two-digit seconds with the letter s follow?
9h15
